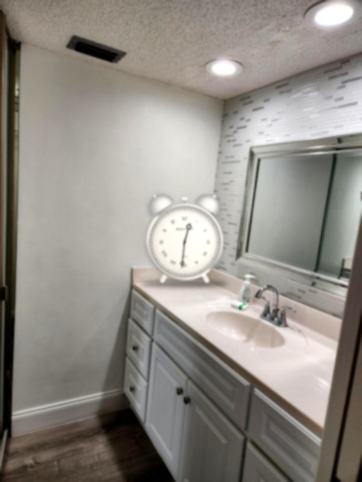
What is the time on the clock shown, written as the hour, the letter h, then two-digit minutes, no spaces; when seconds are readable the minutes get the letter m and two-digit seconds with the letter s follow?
12h31
